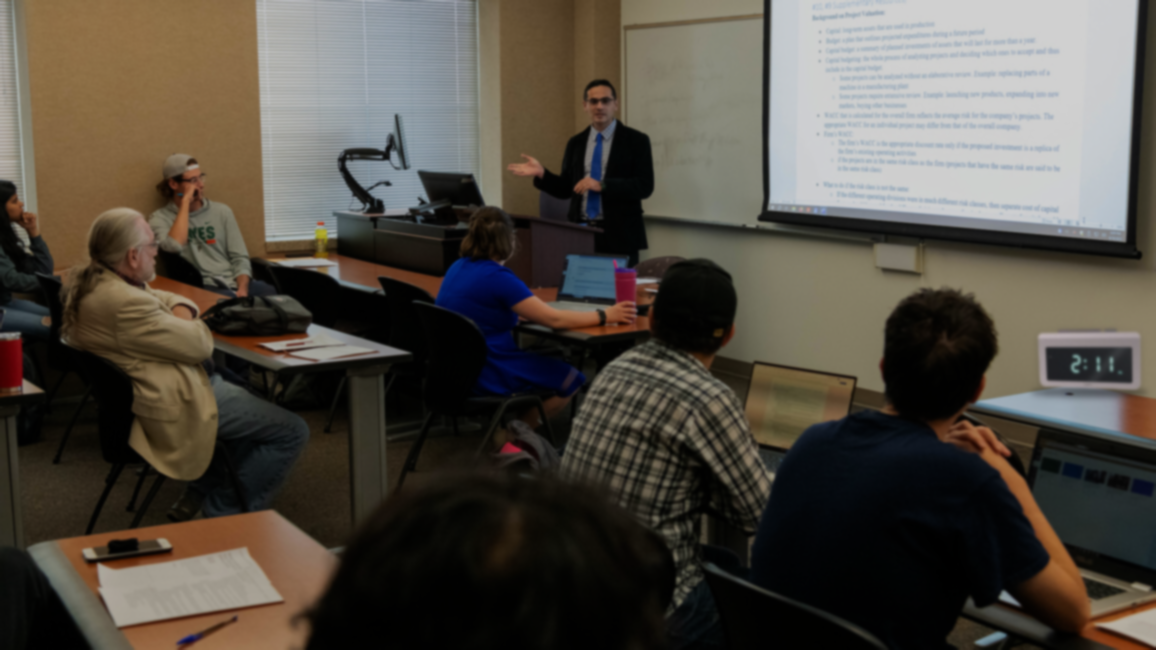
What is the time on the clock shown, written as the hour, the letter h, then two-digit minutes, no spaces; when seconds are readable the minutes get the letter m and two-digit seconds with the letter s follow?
2h11
